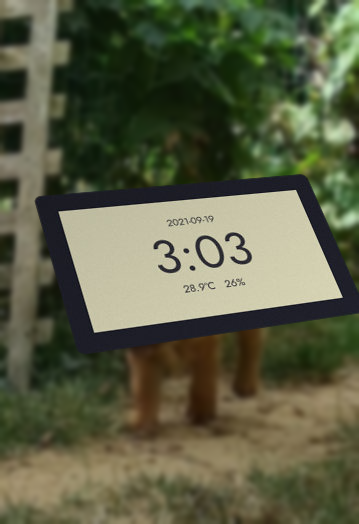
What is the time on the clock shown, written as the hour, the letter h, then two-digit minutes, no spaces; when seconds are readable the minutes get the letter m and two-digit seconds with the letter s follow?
3h03
